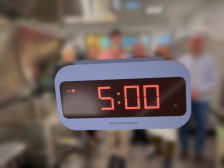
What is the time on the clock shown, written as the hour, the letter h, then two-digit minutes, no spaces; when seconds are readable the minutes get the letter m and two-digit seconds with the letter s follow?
5h00
